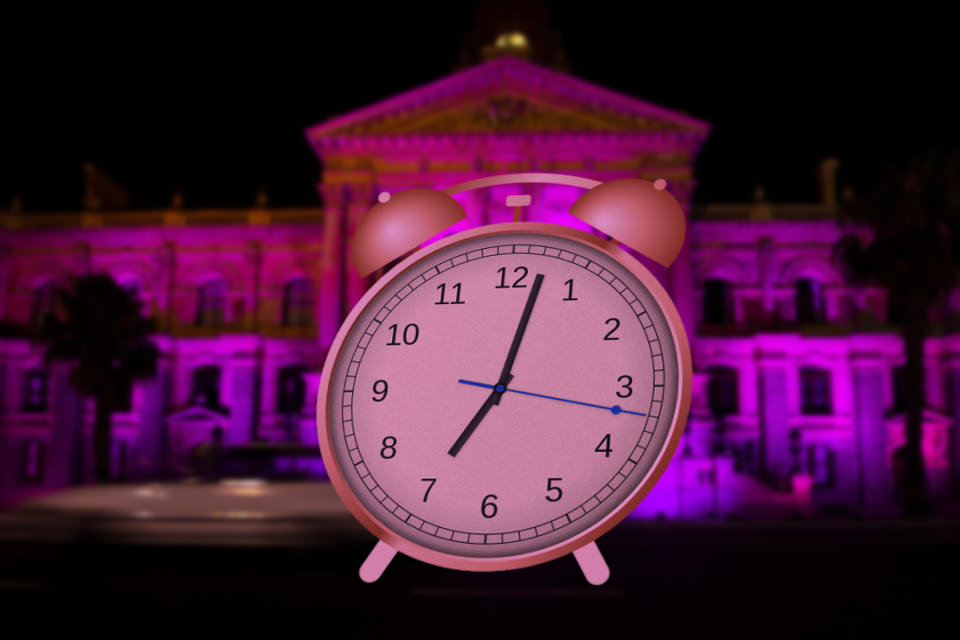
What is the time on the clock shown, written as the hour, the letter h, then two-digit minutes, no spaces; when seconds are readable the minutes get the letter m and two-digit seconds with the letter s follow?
7h02m17s
